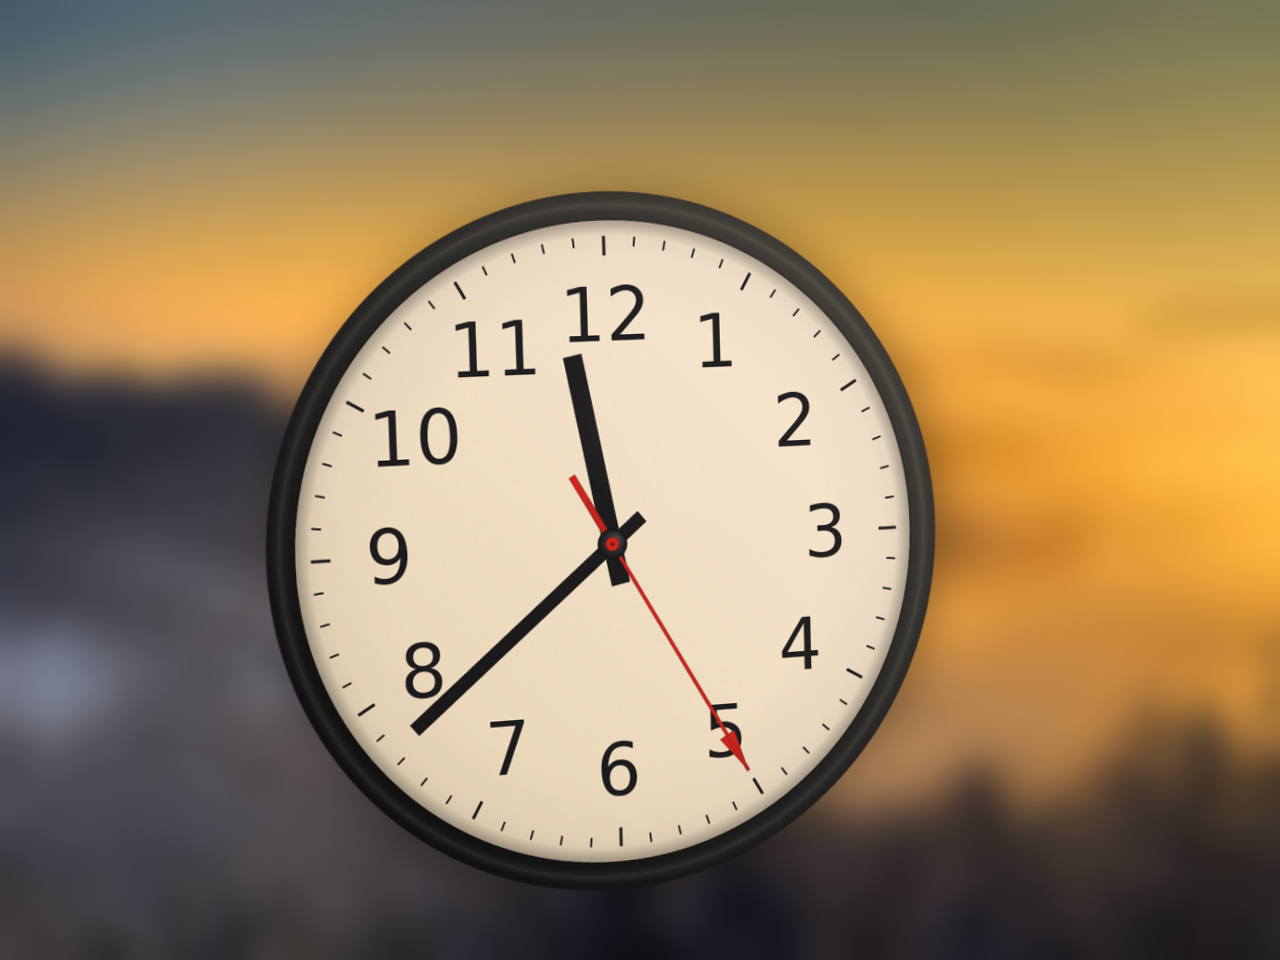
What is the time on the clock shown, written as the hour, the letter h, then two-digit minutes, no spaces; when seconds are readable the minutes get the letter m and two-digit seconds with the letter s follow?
11h38m25s
